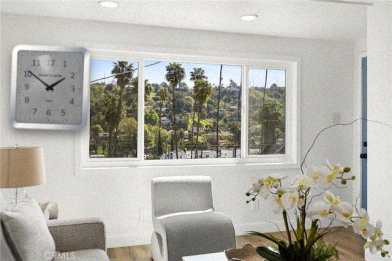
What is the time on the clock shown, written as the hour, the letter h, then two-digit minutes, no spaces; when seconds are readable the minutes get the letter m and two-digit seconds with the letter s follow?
1h51
